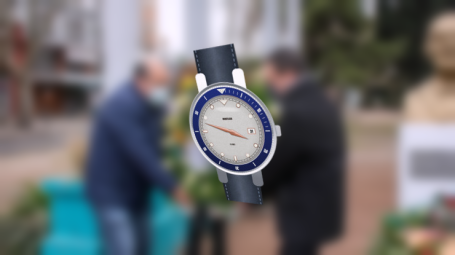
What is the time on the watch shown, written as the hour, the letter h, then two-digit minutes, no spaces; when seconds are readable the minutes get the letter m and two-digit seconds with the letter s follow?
3h48
